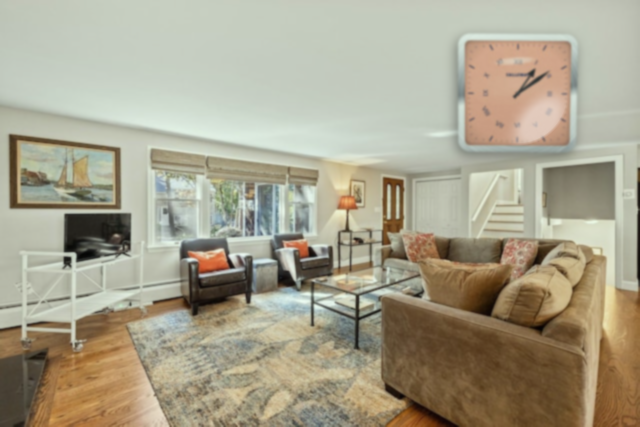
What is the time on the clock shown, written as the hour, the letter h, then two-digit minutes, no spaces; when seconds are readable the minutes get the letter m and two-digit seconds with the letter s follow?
1h09
